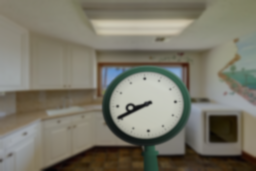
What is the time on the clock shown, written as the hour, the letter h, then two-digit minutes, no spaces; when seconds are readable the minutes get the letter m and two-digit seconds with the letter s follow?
8h41
